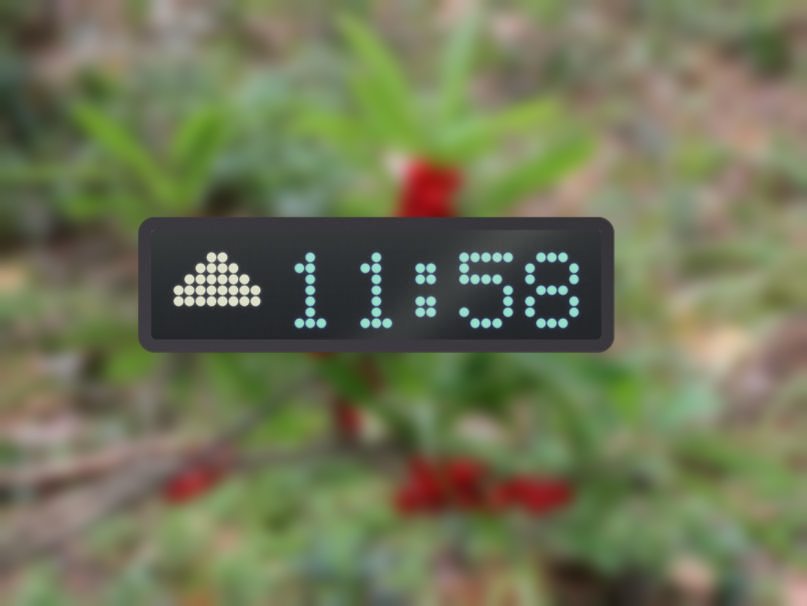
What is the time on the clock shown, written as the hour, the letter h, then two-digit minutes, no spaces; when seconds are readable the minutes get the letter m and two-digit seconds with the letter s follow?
11h58
